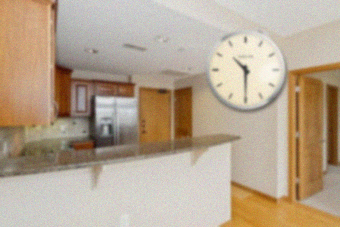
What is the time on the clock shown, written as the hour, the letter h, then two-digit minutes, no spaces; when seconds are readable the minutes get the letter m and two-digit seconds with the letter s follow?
10h30
